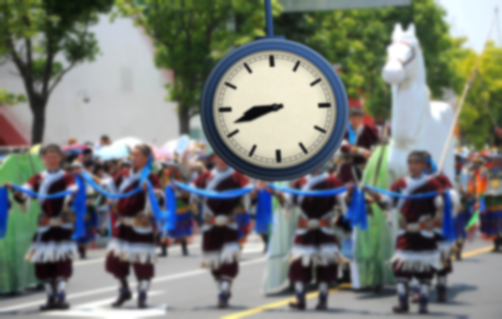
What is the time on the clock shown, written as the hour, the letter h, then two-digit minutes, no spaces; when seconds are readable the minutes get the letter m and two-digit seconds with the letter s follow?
8h42
